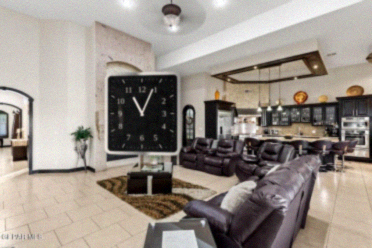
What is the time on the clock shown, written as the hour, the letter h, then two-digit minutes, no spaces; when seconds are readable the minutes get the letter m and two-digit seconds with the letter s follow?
11h04
